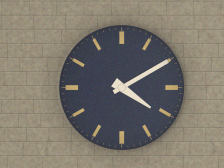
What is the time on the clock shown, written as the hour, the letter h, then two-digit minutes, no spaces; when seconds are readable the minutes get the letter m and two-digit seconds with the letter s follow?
4h10
